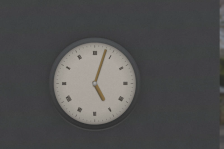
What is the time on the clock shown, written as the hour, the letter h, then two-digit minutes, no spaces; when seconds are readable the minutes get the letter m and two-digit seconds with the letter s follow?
5h03
